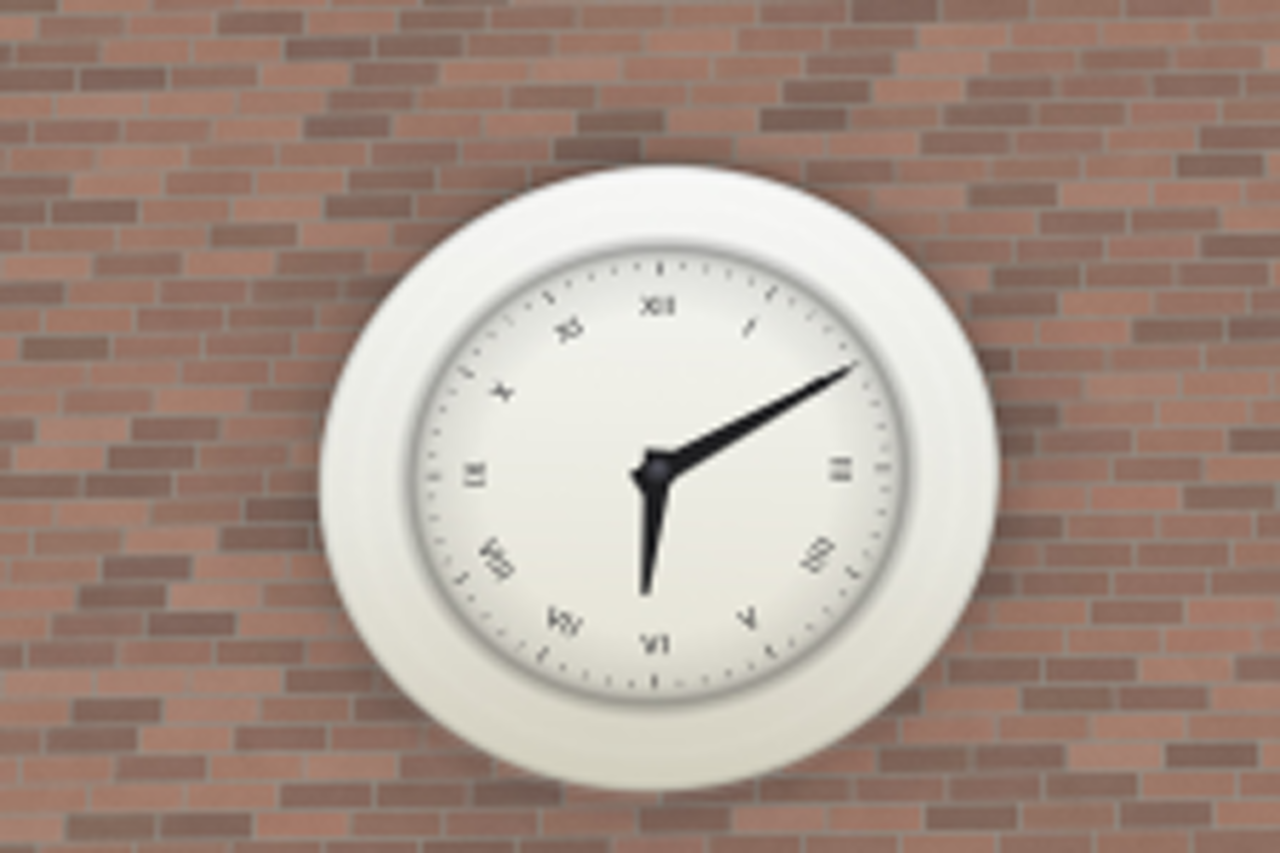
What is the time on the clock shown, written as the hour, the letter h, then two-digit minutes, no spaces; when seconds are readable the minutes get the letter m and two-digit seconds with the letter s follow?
6h10
